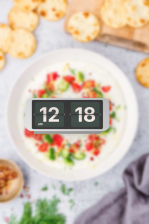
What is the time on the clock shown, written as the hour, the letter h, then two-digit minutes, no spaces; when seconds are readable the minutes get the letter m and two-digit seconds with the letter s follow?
12h18
